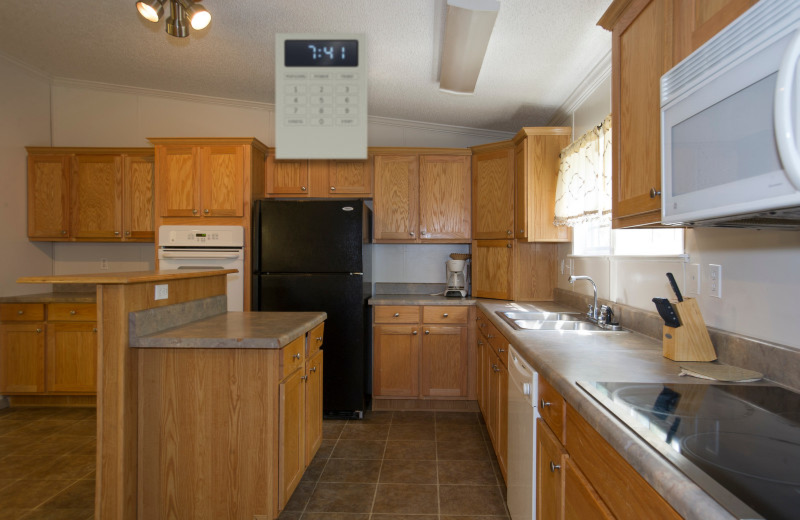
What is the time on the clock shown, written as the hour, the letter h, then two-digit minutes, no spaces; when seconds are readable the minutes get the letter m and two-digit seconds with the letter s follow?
7h41
